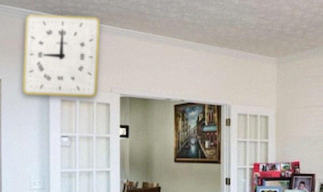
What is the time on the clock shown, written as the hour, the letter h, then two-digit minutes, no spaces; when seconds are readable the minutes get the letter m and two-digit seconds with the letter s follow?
9h00
